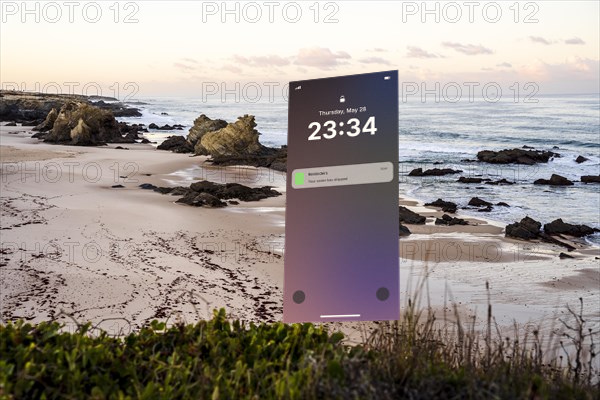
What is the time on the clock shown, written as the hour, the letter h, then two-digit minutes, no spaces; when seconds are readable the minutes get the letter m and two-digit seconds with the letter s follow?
23h34
